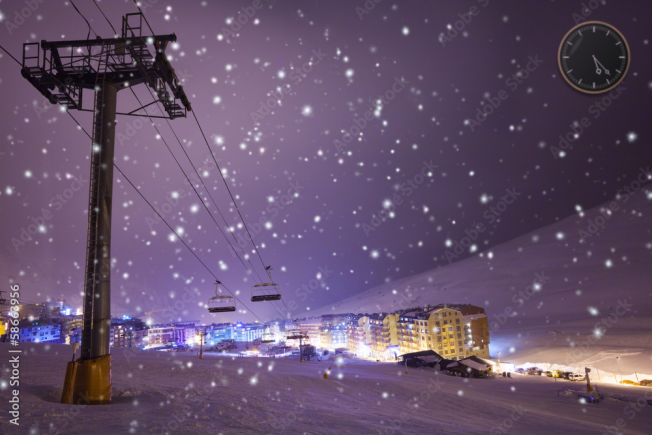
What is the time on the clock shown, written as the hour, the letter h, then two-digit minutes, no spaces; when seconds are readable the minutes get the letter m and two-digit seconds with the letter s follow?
5h23
